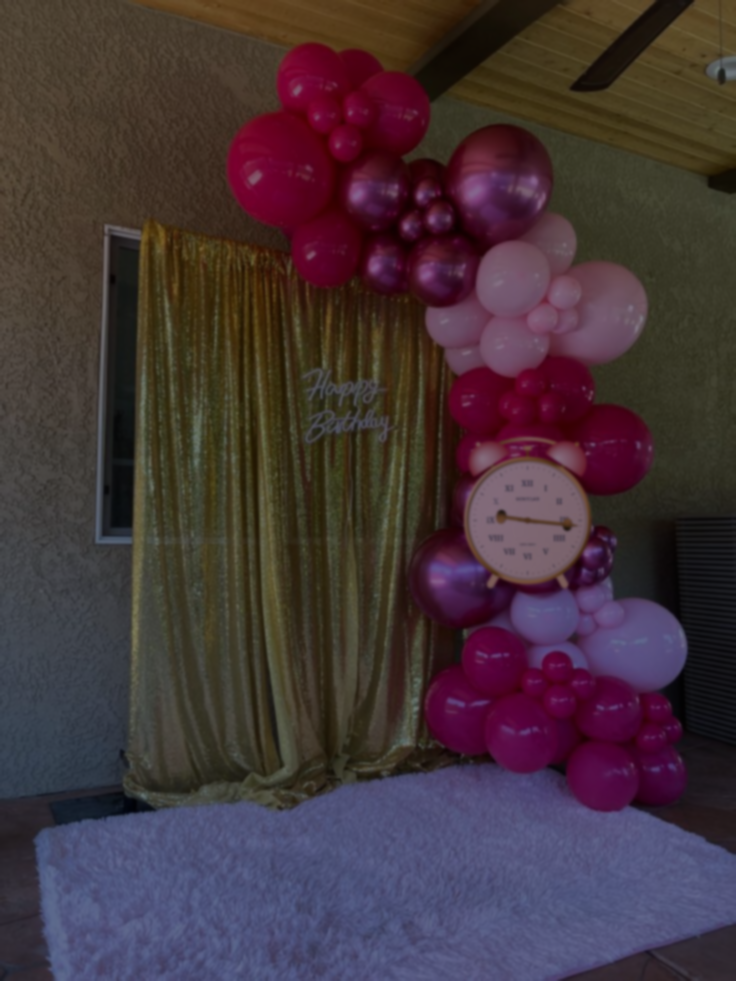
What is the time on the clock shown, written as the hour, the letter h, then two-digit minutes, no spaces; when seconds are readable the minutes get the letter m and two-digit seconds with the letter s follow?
9h16
